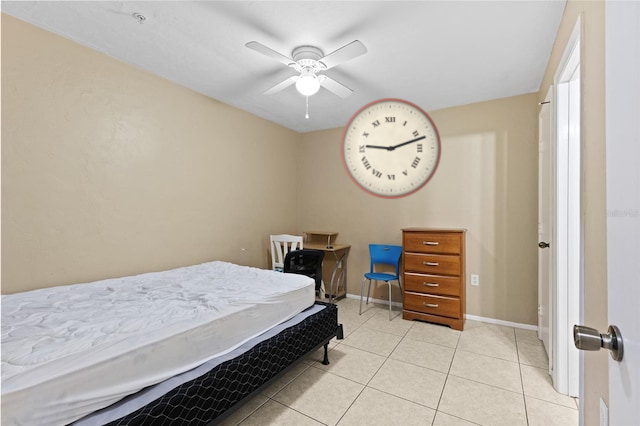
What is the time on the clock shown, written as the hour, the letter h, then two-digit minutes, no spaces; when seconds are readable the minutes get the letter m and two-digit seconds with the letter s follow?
9h12
